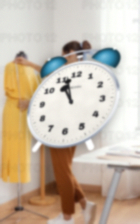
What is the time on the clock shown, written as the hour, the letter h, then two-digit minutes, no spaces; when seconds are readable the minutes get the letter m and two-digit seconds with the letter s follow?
10h57
